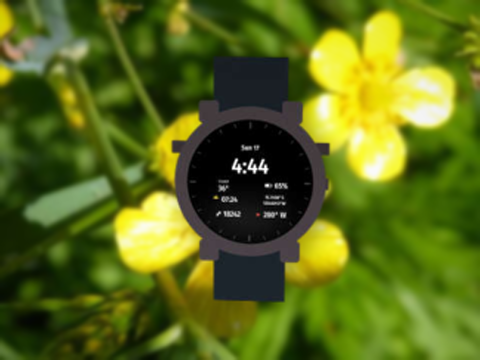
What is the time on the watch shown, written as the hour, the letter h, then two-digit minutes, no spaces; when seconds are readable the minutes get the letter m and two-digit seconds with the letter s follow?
4h44
